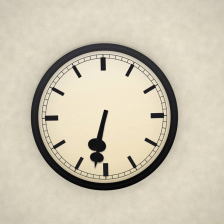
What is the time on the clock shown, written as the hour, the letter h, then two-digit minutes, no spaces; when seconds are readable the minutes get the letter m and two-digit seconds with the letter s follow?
6h32
